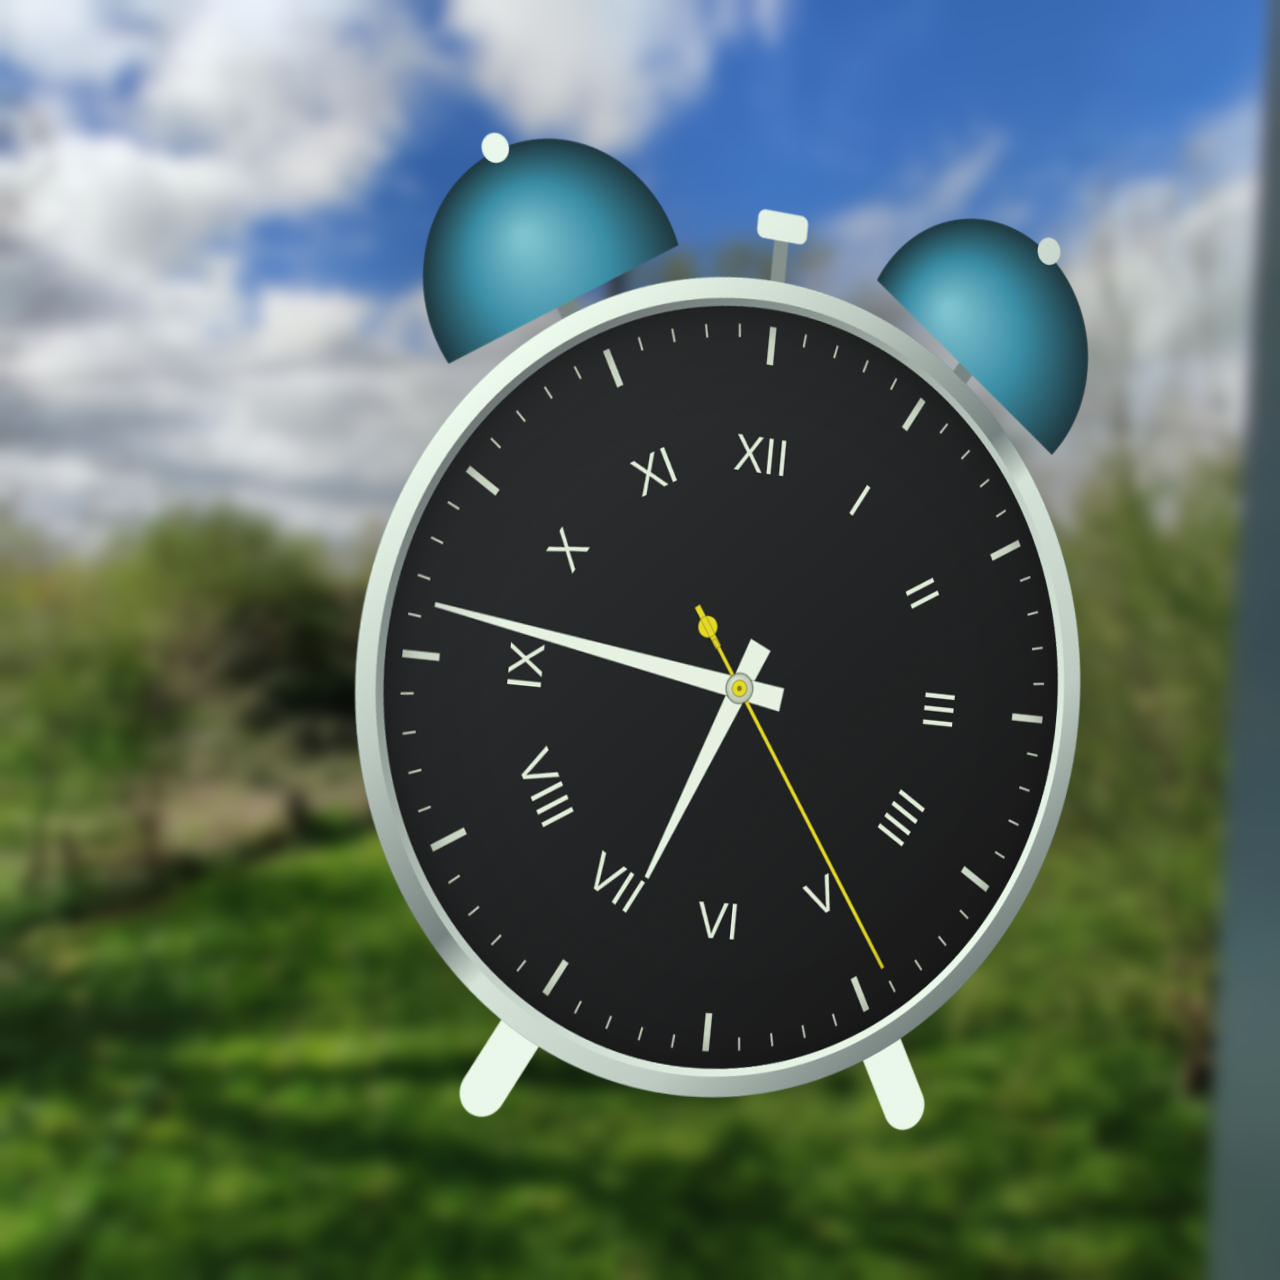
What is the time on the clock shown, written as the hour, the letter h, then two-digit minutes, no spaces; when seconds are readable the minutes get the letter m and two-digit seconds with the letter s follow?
6h46m24s
